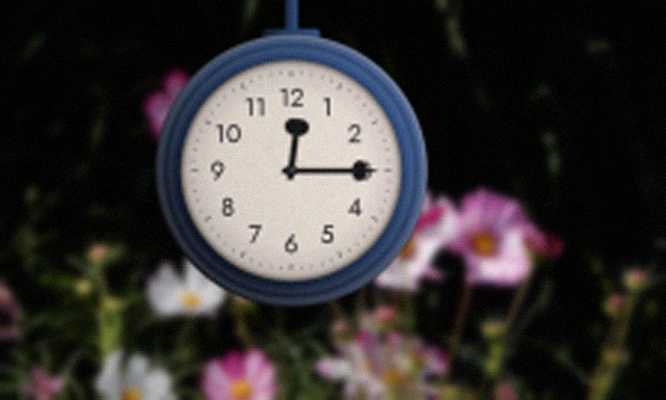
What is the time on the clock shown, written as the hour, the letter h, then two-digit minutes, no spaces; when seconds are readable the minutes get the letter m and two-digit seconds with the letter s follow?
12h15
